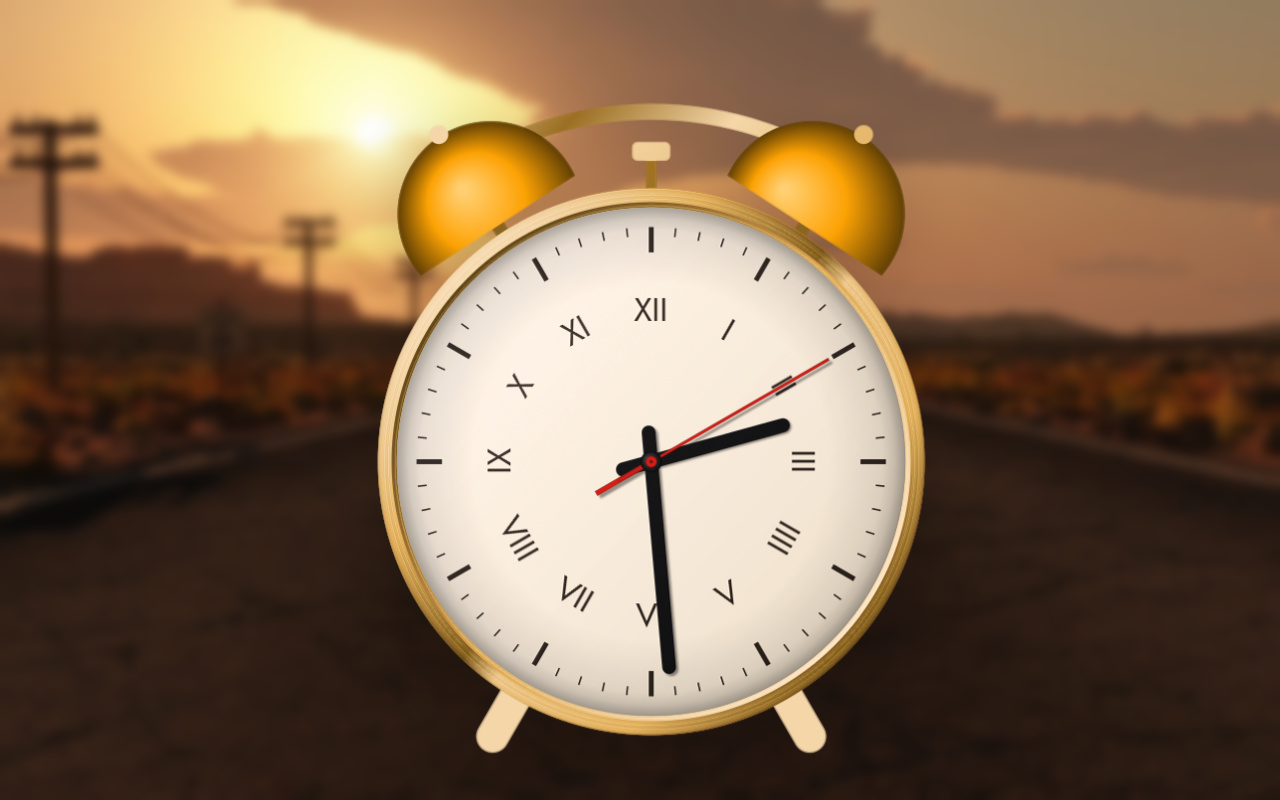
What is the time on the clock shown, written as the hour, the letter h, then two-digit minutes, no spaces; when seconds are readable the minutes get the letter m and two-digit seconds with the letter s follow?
2h29m10s
